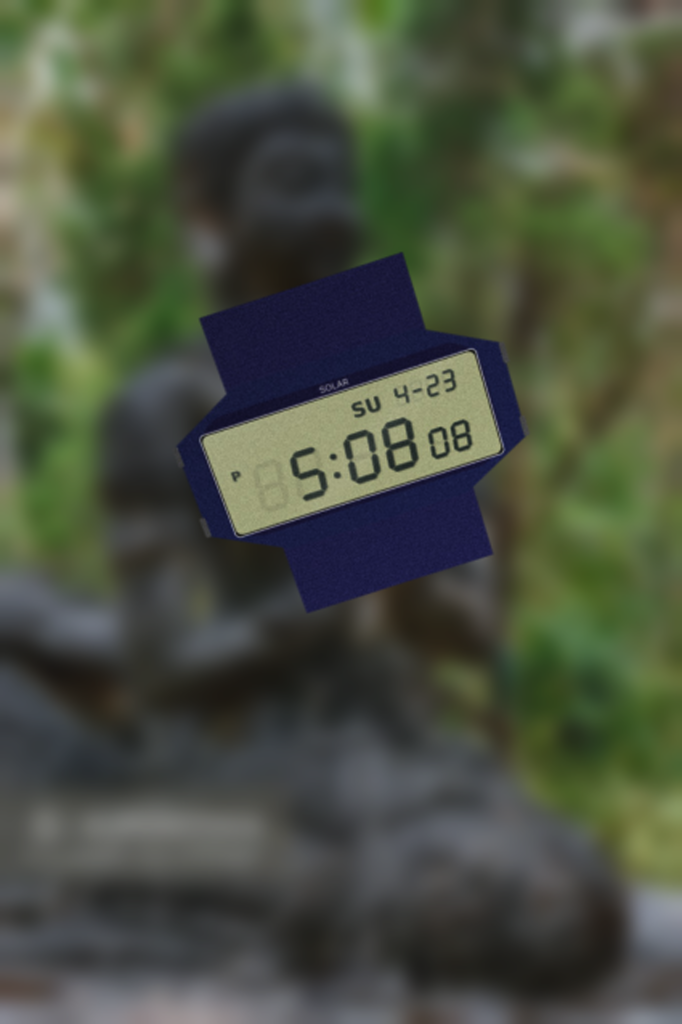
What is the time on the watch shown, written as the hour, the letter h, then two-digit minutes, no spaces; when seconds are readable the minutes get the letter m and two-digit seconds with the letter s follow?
5h08m08s
